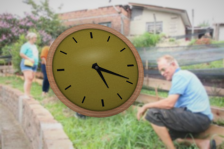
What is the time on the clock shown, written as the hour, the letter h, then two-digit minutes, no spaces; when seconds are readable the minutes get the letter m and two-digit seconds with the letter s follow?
5h19
